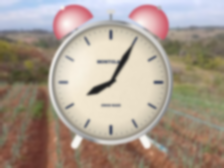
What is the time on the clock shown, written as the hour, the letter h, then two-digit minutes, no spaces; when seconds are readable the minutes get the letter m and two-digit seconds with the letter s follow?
8h05
